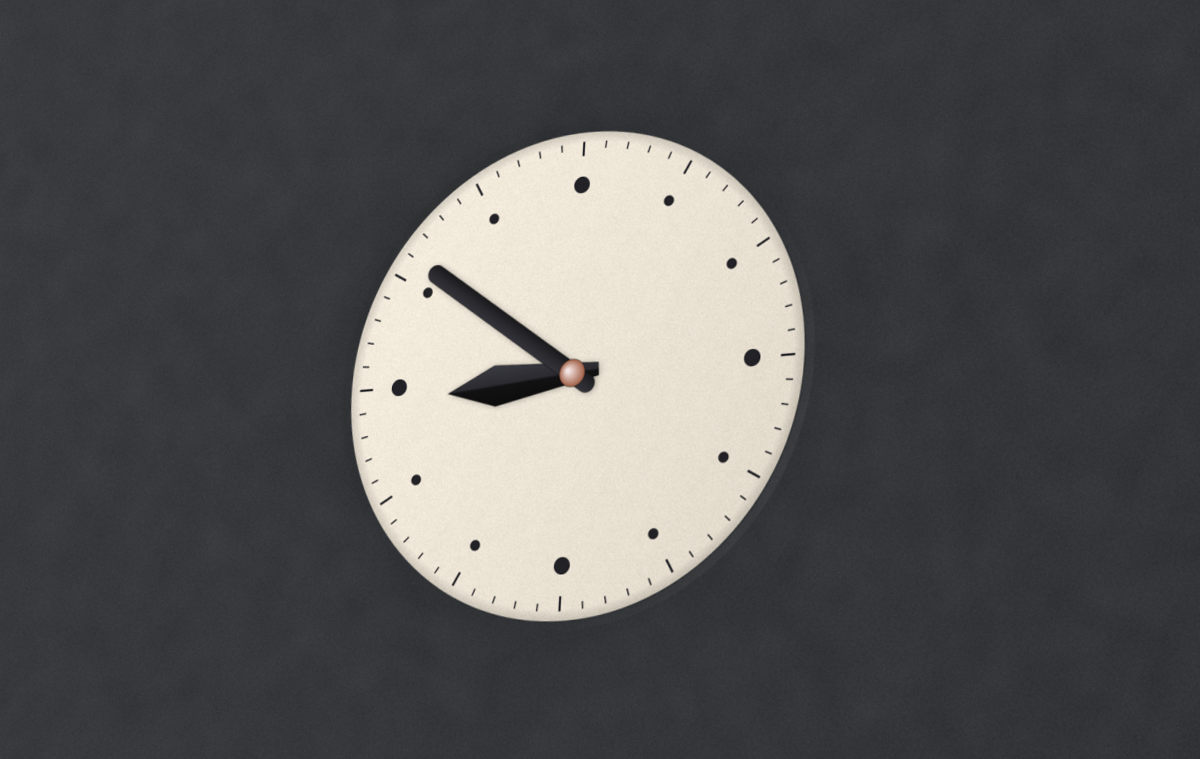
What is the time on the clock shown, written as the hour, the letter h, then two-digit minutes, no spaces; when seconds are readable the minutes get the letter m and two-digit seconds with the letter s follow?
8h51
